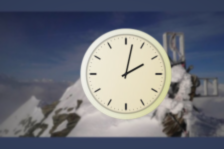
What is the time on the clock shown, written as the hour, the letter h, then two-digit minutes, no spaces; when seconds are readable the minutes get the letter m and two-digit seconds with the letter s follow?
2h02
